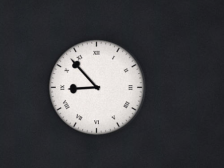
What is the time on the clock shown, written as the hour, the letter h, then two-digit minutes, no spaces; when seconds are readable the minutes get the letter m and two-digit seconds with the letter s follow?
8h53
